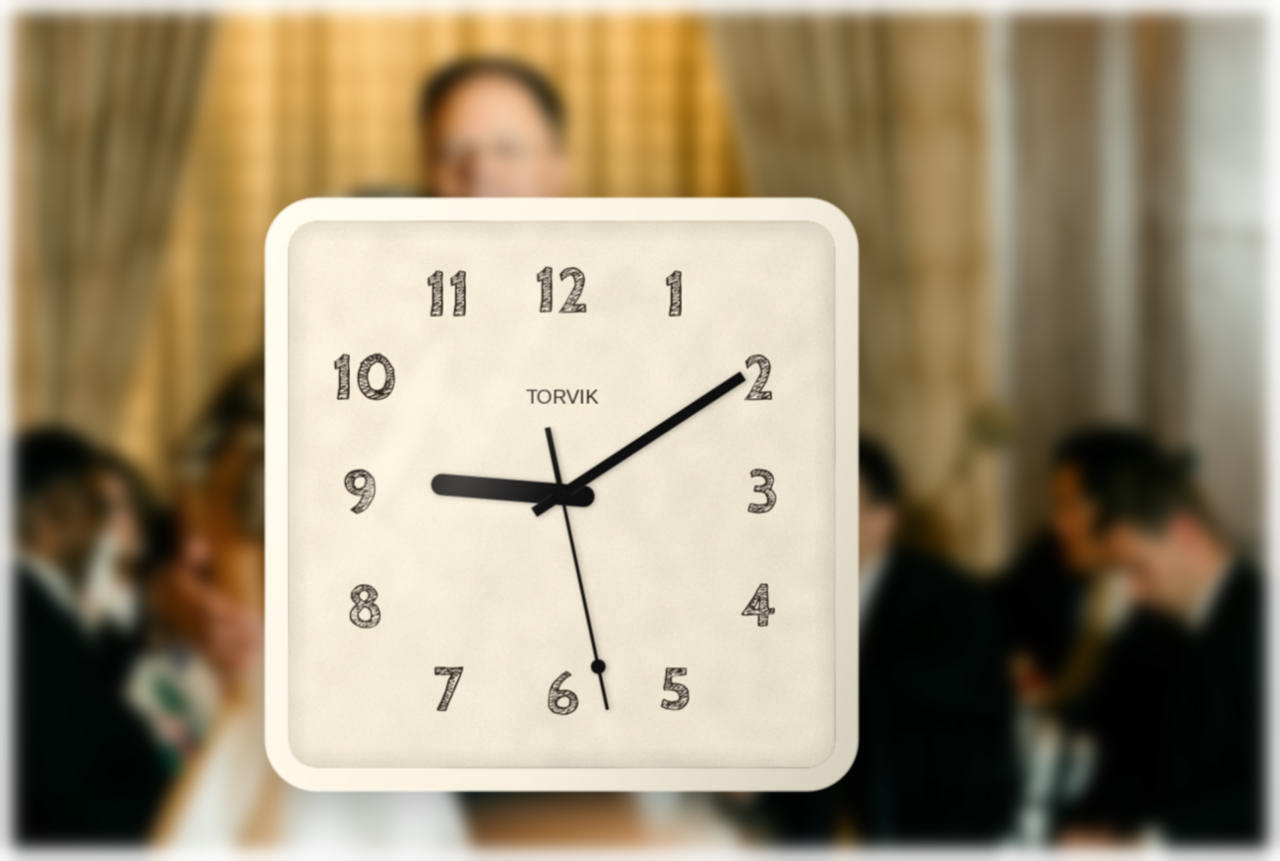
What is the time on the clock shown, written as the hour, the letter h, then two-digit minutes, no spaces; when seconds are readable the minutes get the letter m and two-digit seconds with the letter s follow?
9h09m28s
